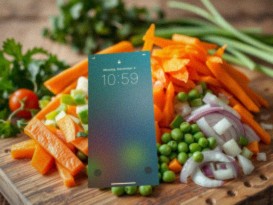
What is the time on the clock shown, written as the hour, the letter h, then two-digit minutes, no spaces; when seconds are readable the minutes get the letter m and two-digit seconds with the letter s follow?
10h59
